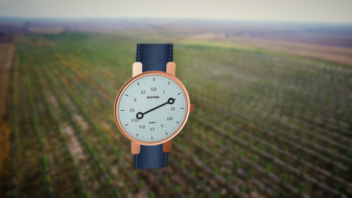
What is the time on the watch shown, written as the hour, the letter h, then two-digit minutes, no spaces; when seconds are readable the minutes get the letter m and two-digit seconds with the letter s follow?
8h11
